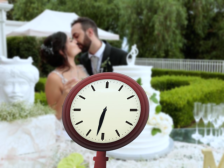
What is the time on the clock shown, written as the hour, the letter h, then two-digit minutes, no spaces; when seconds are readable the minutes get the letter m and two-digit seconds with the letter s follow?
6h32
